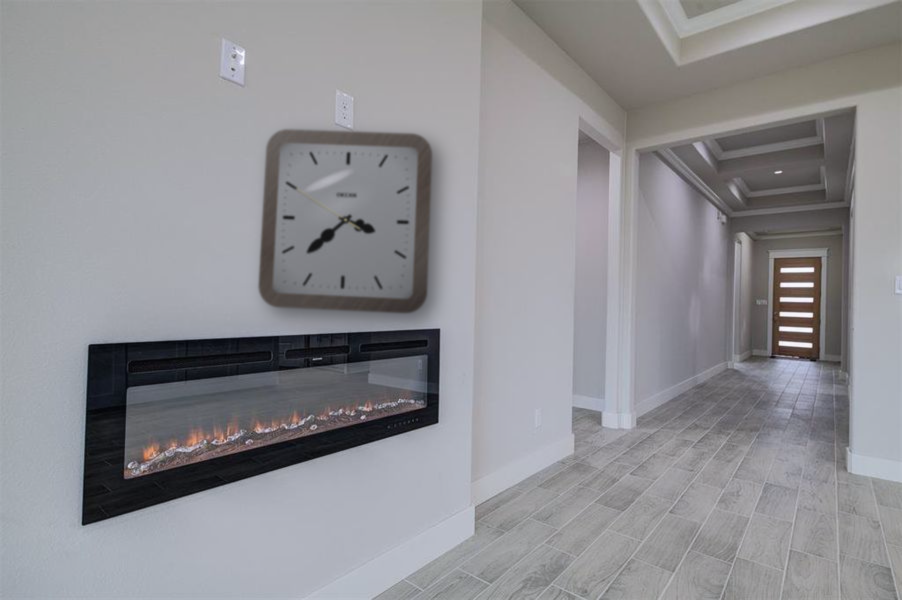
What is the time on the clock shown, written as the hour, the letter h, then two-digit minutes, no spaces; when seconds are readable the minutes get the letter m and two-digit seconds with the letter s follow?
3h37m50s
